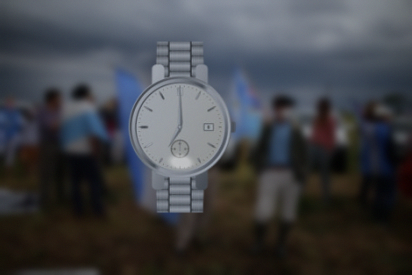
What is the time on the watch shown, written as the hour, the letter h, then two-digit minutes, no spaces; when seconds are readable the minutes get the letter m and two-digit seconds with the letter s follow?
7h00
